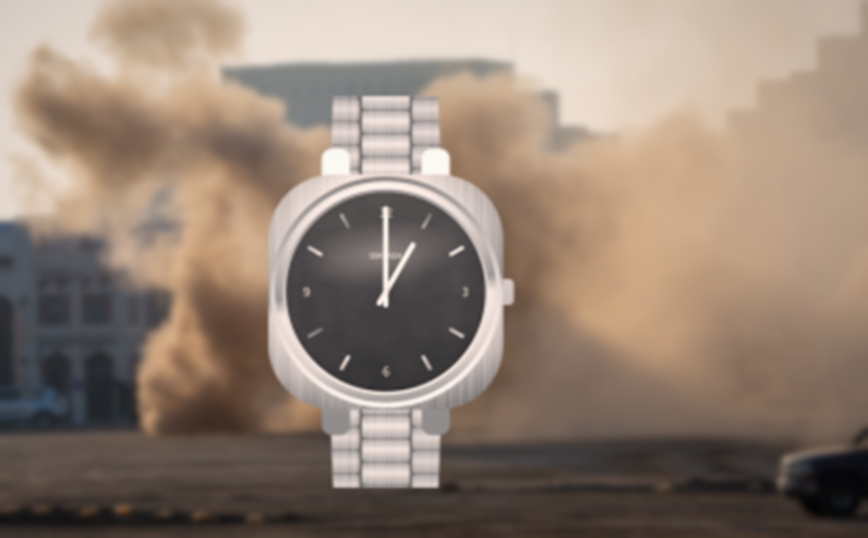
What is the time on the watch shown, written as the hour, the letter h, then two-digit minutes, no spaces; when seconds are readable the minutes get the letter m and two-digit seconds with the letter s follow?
1h00
